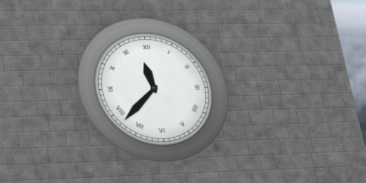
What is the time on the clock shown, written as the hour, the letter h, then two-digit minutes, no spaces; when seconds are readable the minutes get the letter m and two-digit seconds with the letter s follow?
11h38
